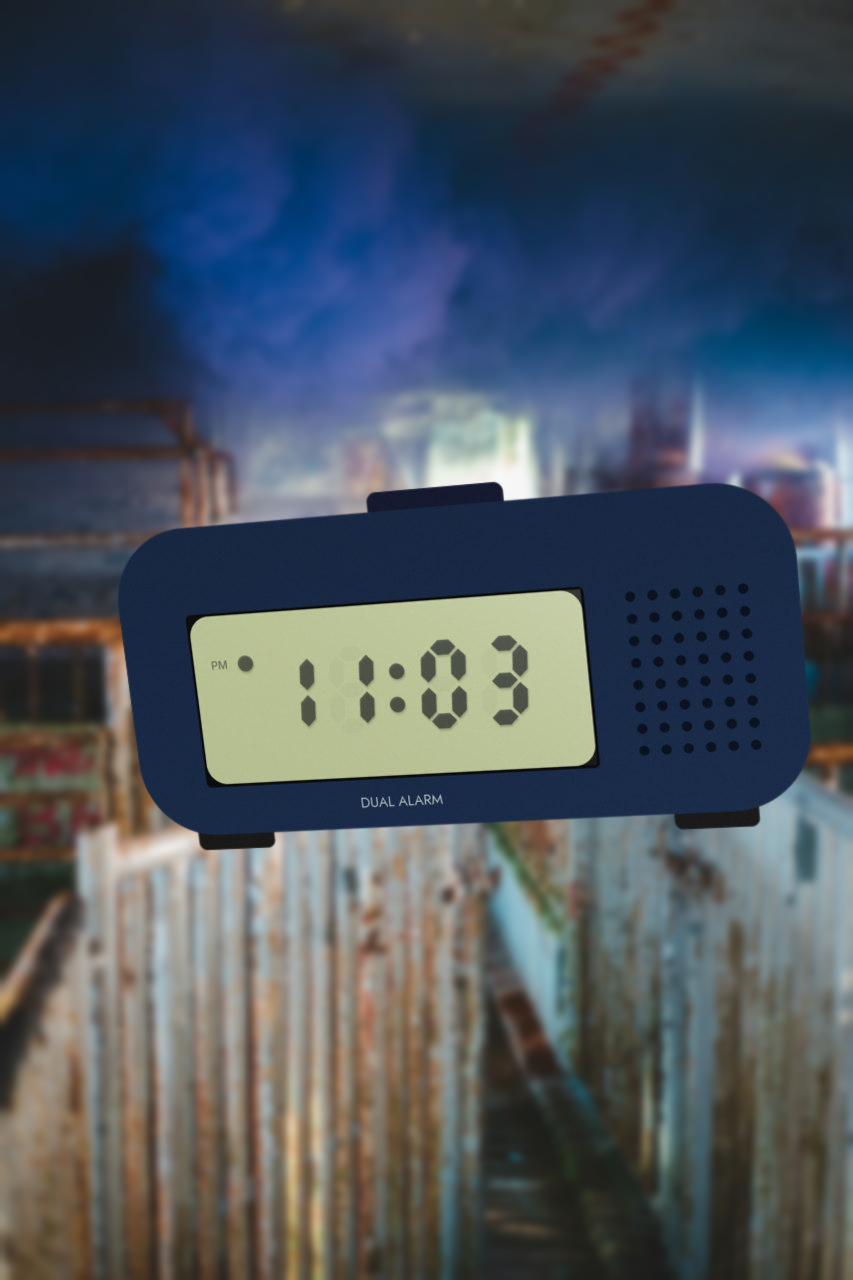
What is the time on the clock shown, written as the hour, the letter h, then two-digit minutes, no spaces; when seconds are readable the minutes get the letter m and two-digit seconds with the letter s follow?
11h03
